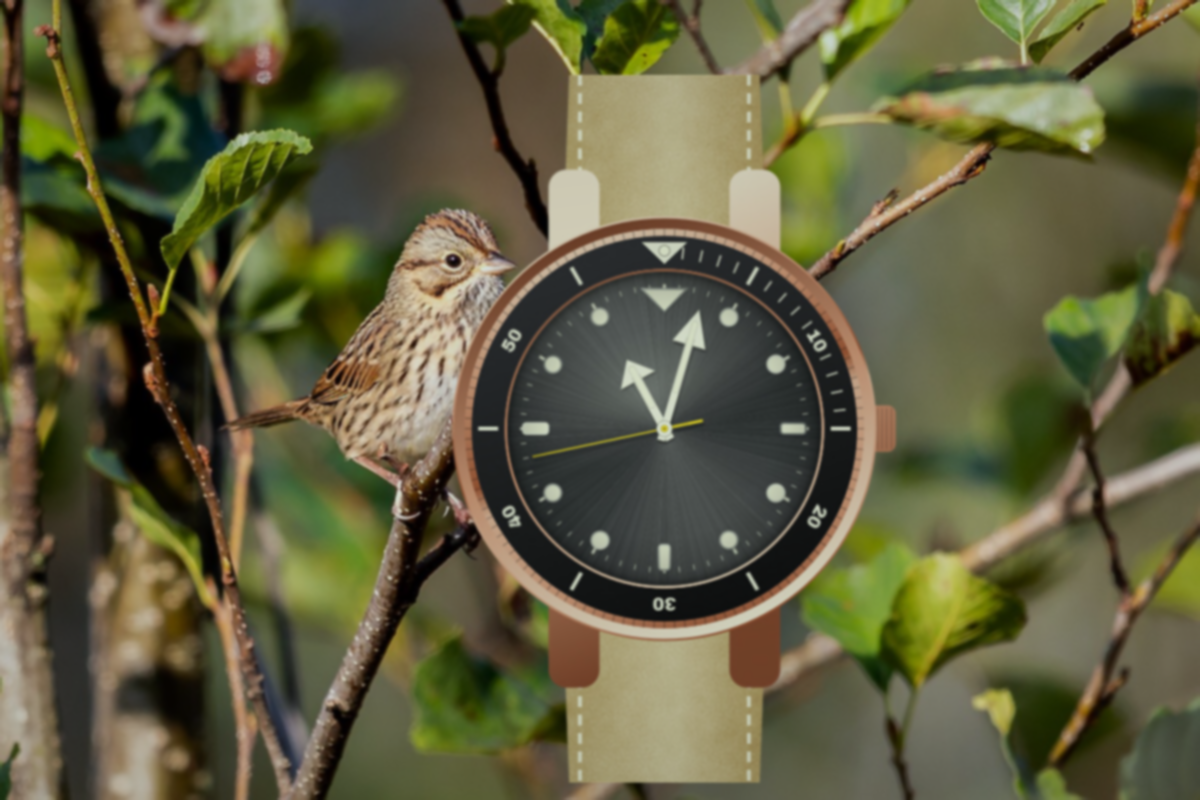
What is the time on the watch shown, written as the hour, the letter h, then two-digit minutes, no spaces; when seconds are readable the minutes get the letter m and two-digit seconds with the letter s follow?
11h02m43s
